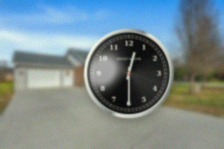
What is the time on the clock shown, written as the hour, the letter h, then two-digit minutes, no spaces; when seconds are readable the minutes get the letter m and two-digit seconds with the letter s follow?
12h30
